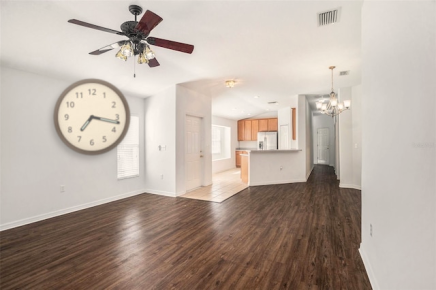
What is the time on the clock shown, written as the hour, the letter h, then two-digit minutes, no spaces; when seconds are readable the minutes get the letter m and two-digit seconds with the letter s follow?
7h17
